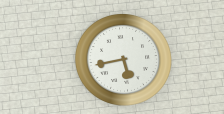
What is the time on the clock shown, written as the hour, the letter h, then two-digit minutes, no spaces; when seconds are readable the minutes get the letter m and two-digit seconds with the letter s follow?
5h44
